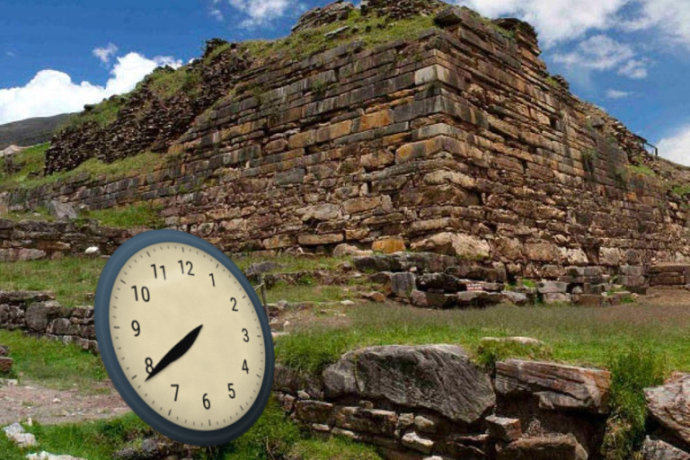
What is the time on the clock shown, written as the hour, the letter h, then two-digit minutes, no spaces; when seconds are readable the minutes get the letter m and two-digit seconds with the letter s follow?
7h39
